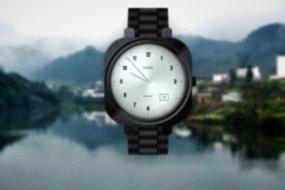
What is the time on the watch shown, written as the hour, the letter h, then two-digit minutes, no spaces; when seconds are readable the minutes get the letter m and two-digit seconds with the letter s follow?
9h53
